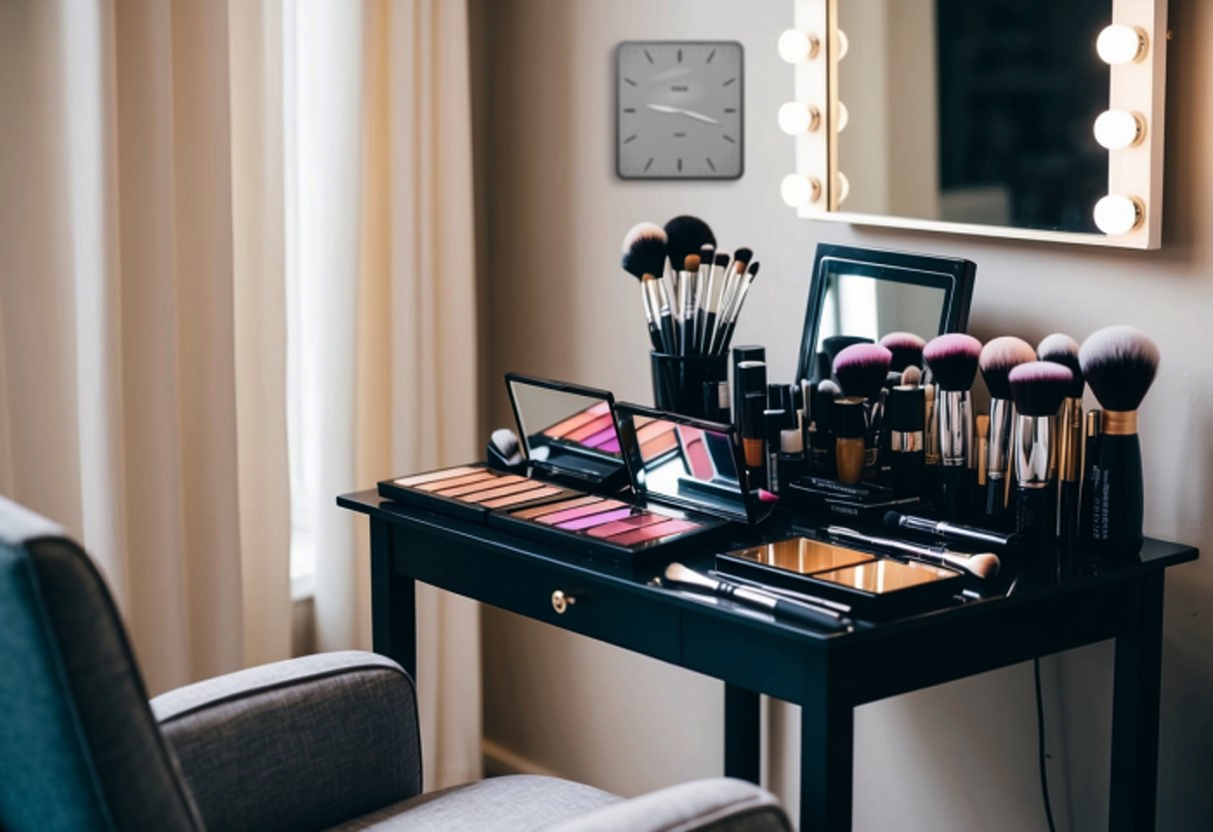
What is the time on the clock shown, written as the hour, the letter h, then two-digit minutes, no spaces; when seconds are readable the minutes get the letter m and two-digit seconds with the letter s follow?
9h18
